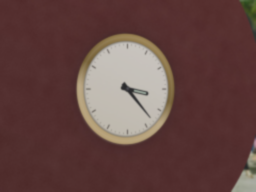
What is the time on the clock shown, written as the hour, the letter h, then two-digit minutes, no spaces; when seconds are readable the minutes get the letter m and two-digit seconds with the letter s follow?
3h23
